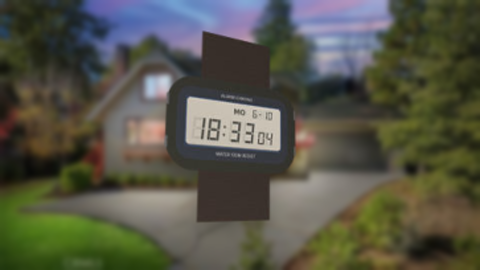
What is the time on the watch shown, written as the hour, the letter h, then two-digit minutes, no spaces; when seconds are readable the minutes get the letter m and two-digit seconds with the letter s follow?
18h33m04s
